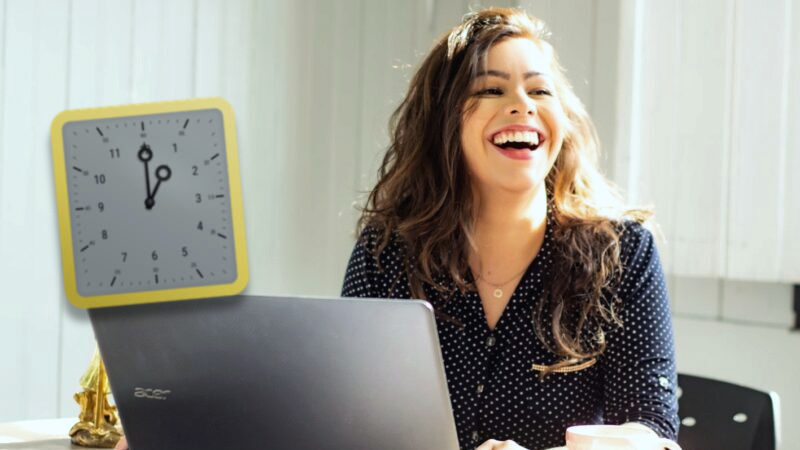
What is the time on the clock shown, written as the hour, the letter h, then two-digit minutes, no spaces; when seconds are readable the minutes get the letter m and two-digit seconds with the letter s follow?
1h00
